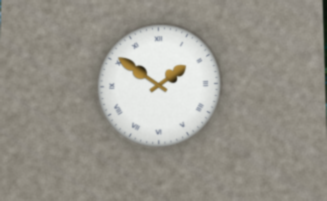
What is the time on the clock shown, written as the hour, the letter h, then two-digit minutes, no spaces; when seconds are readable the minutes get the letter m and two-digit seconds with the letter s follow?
1h51
